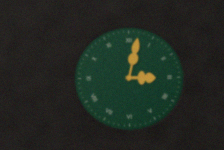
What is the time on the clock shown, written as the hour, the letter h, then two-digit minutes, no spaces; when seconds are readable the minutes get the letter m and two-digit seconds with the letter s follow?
3h02
